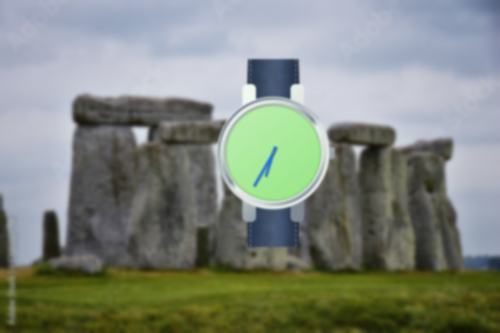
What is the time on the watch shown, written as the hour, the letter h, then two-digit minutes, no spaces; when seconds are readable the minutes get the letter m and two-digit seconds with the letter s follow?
6h35
